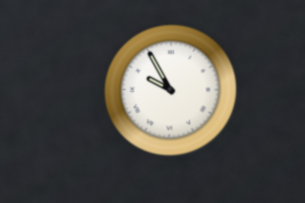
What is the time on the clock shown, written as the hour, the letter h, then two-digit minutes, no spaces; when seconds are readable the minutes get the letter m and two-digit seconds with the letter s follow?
9h55
